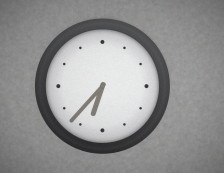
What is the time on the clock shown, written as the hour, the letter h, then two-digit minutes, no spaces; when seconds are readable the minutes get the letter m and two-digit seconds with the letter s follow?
6h37
